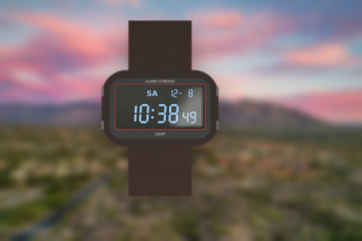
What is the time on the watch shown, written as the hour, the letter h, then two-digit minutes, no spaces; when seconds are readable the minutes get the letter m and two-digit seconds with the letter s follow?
10h38m49s
